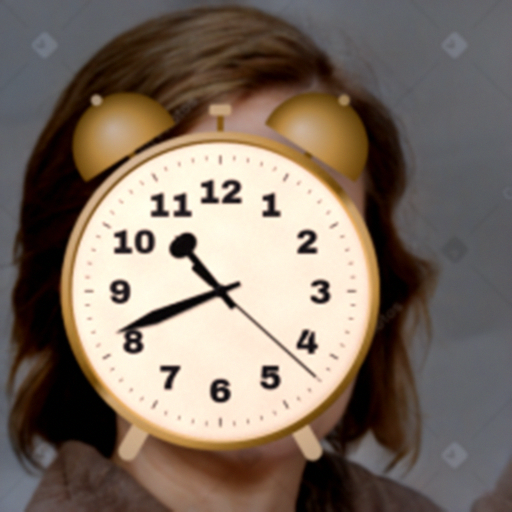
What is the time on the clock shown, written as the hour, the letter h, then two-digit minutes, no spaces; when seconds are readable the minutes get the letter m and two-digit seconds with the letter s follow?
10h41m22s
